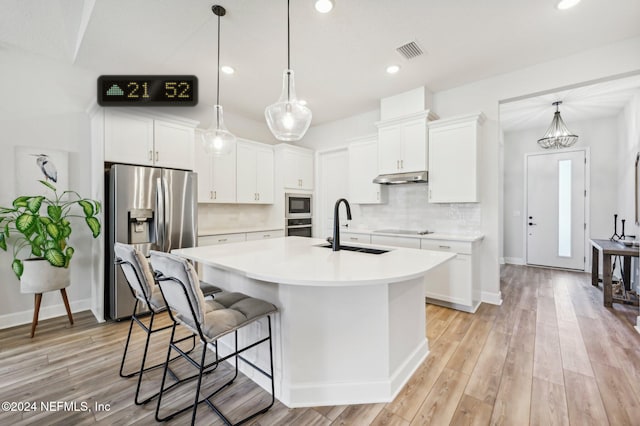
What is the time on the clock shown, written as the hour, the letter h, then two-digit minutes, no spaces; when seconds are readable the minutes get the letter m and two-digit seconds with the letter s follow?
21h52
